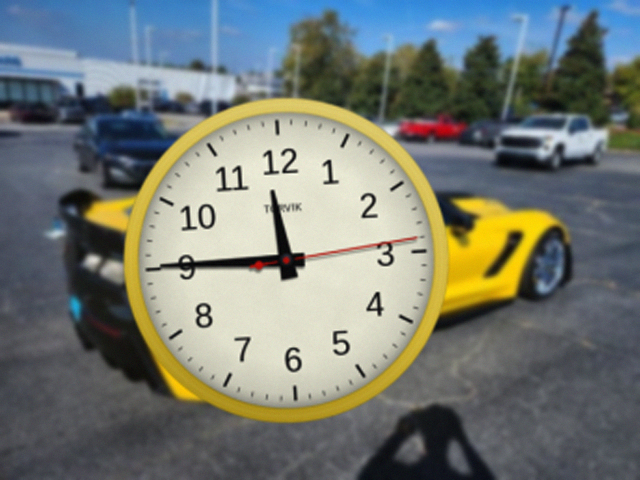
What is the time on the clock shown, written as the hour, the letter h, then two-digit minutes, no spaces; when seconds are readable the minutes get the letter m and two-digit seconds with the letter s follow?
11h45m14s
